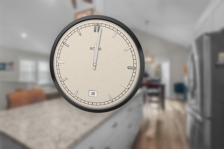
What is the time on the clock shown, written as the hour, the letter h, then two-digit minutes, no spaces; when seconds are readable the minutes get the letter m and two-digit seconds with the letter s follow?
12h01
